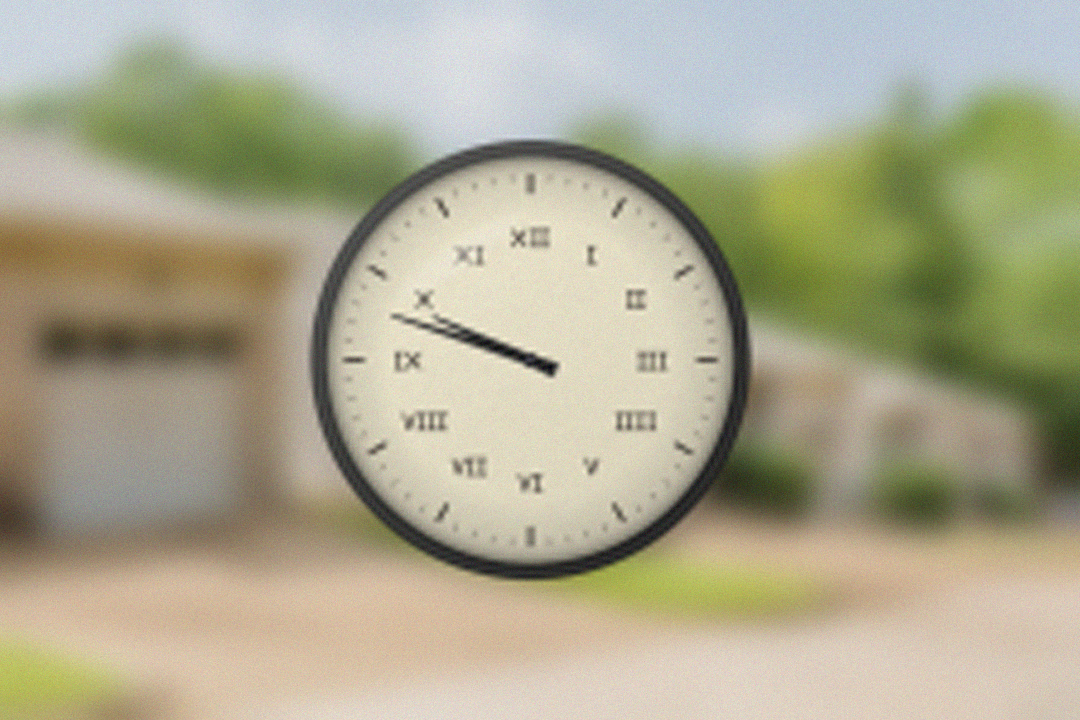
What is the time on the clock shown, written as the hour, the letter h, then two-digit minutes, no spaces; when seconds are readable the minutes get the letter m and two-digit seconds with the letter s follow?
9h48
